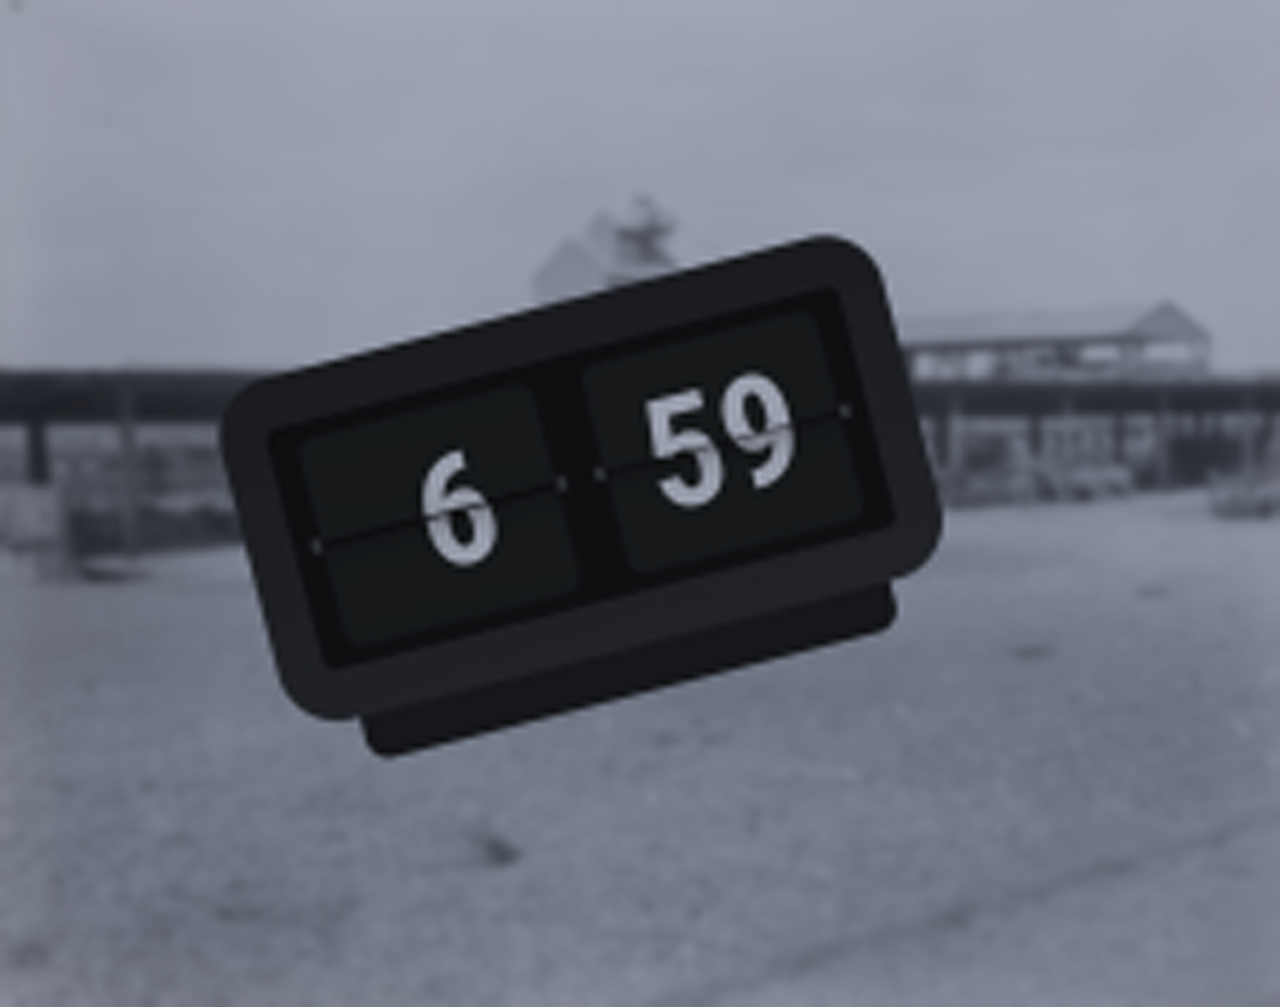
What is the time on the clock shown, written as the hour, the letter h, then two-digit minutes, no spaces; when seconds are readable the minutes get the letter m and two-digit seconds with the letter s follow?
6h59
